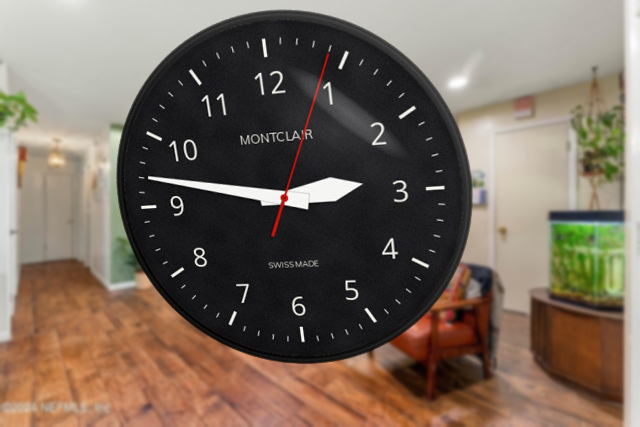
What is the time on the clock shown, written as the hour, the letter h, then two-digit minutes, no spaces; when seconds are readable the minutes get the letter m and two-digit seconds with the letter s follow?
2h47m04s
